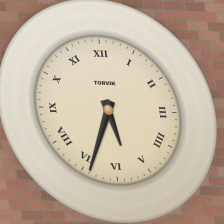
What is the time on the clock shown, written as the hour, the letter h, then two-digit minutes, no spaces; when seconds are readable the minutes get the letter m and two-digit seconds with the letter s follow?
5h34
